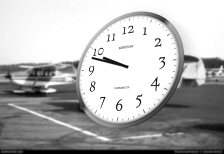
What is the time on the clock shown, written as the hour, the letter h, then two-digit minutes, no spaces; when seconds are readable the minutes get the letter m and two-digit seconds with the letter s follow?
9h48
